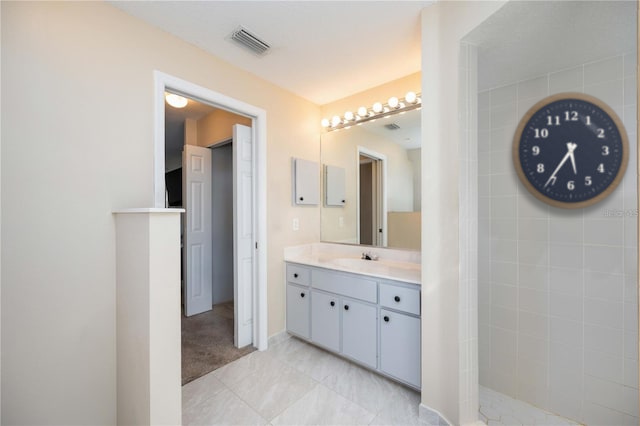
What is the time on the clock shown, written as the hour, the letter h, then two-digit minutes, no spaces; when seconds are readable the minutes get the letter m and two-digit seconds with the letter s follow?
5h36
